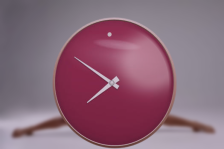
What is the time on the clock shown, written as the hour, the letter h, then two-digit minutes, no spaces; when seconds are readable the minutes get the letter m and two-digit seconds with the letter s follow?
7h51
